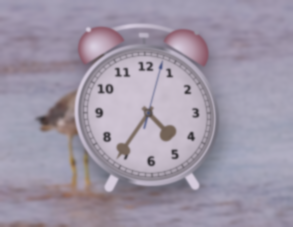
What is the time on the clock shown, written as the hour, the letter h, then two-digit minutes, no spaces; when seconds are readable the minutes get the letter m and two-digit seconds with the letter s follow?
4h36m03s
